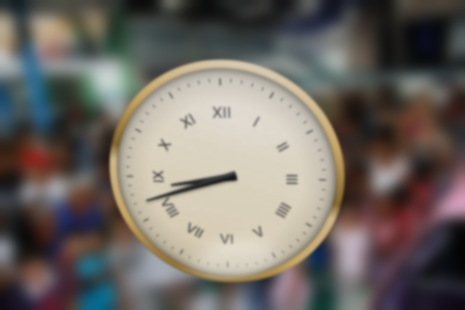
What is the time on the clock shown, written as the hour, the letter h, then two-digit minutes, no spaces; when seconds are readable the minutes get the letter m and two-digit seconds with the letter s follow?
8h42
